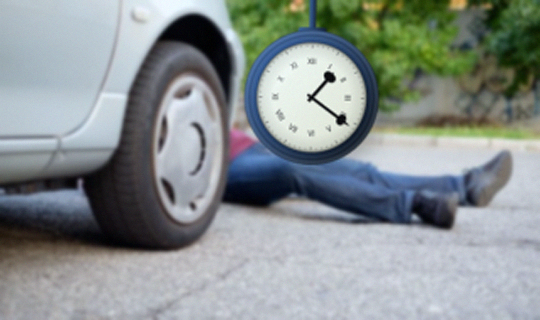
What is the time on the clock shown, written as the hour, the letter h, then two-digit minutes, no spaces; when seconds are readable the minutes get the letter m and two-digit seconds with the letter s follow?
1h21
